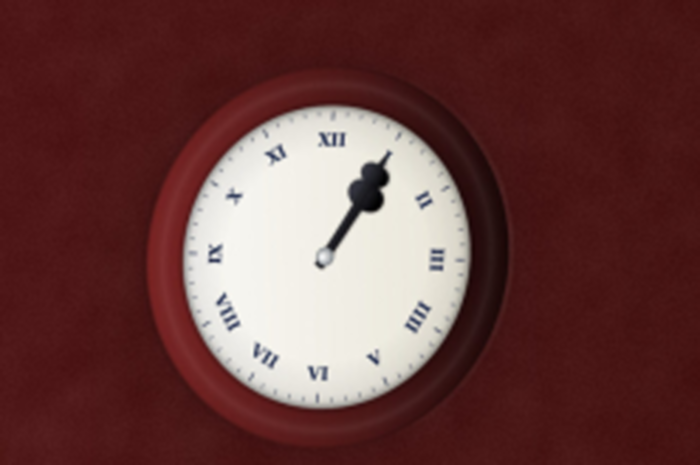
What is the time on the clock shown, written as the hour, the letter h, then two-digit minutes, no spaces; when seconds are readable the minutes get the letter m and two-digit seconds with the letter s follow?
1h05
